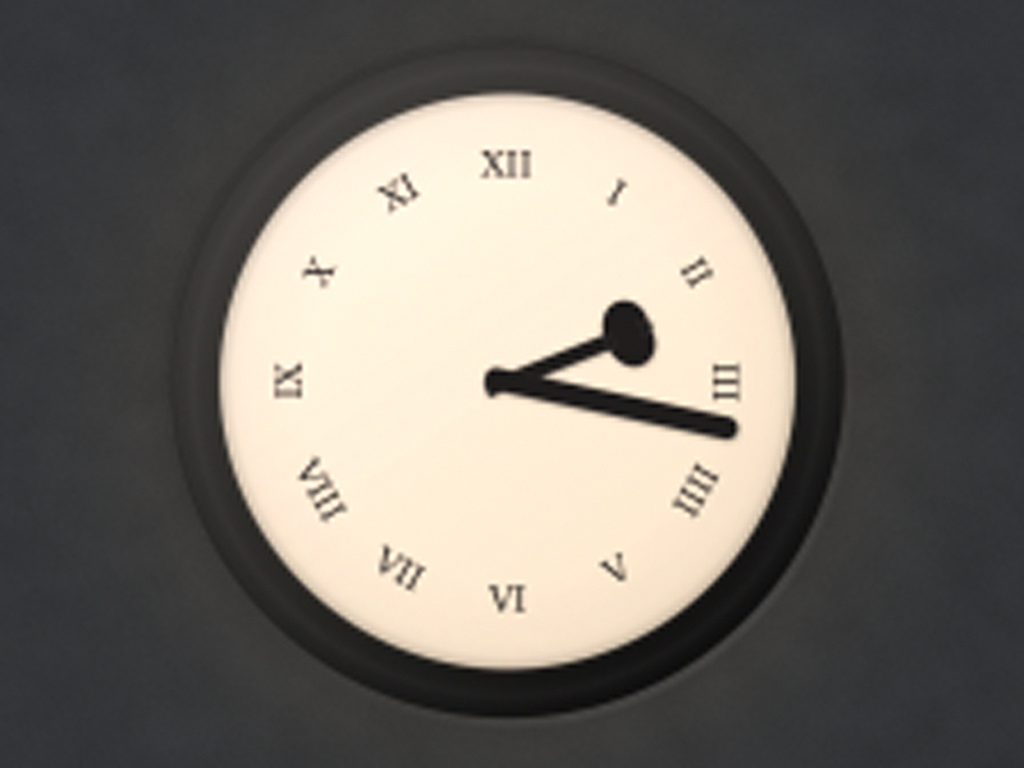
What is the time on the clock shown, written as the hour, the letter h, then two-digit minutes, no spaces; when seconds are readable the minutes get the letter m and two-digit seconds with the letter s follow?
2h17
